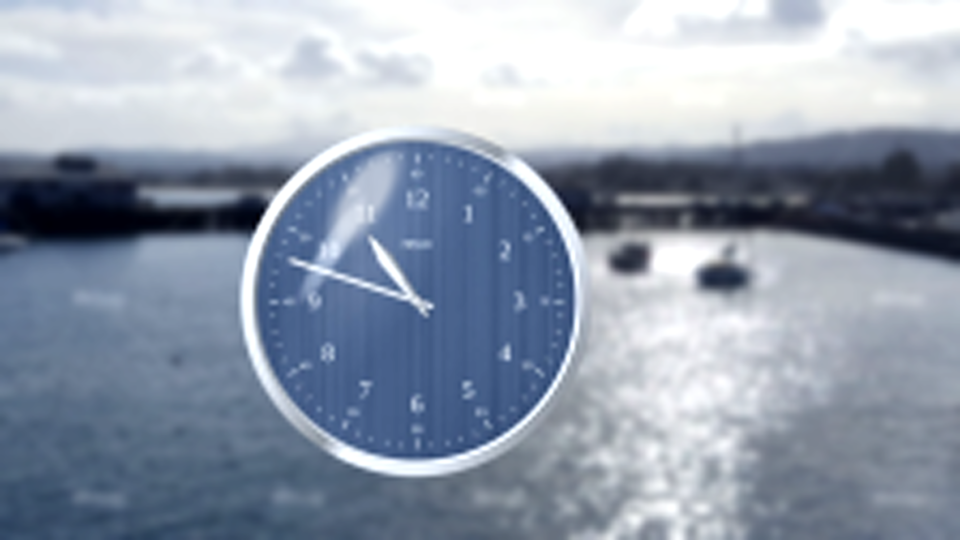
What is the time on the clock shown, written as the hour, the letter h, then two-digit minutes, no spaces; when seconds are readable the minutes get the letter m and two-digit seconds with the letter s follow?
10h48
